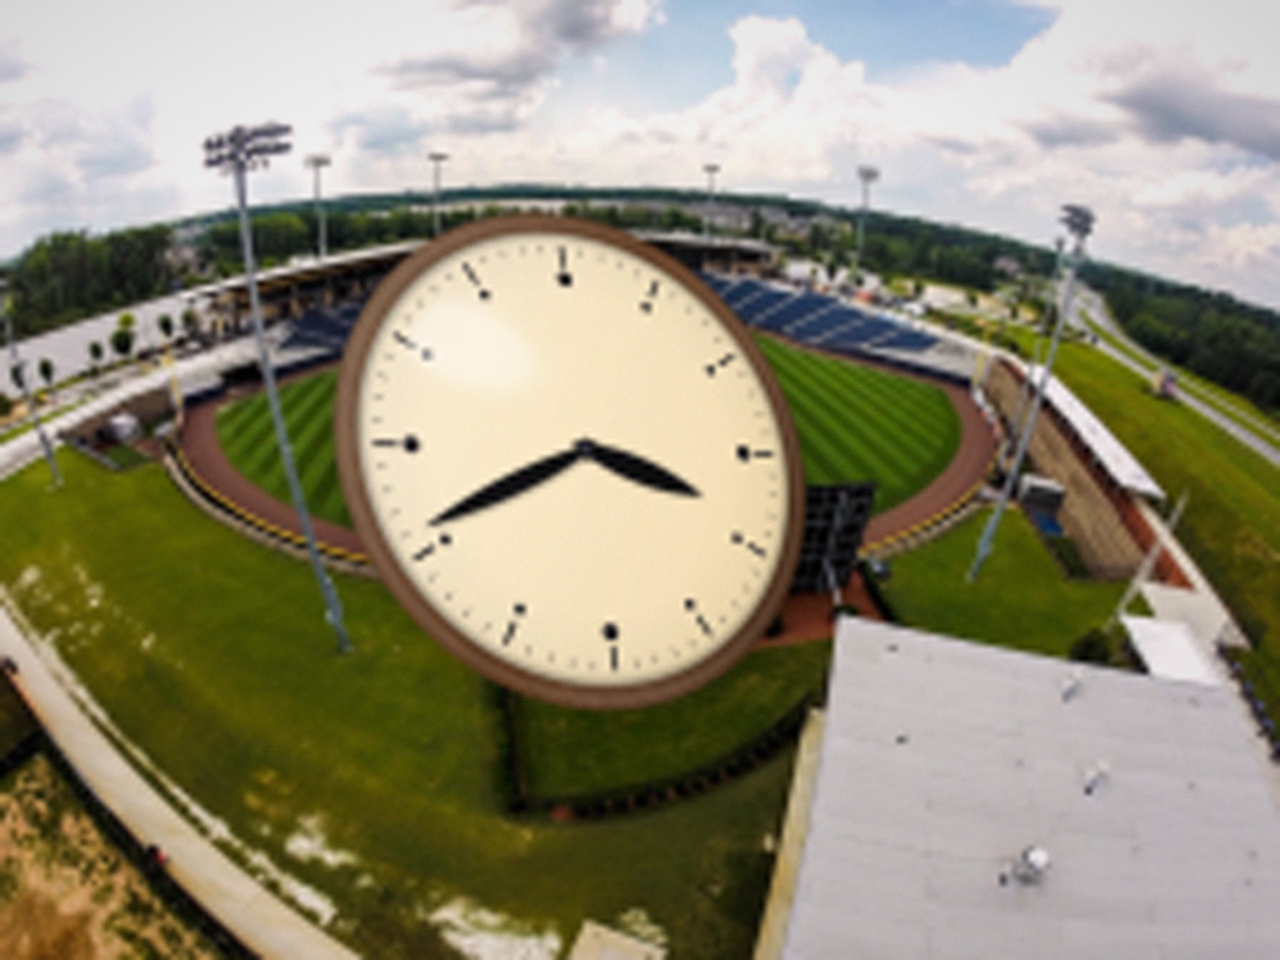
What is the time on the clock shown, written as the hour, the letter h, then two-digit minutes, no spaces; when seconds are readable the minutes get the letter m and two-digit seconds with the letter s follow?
3h41
